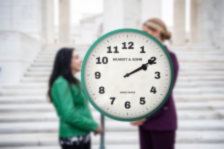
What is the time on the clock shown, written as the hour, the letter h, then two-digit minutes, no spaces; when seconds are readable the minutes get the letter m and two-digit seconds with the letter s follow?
2h10
